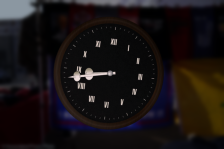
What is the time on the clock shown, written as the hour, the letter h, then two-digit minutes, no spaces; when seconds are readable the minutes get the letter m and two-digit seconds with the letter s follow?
8h43
